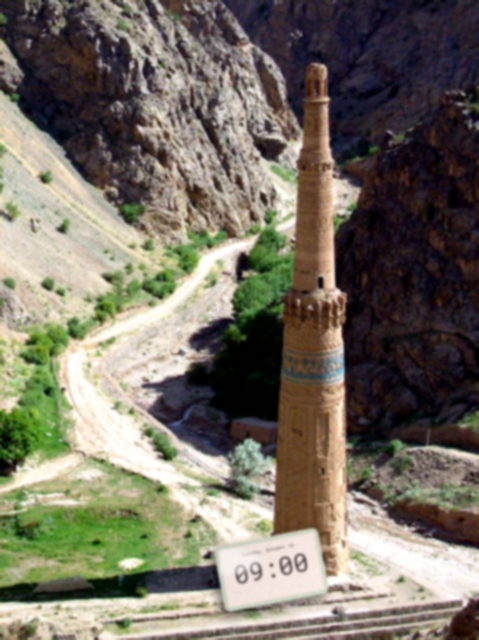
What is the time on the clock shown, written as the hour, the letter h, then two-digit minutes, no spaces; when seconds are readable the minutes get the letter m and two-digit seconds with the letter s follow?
9h00
